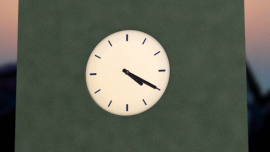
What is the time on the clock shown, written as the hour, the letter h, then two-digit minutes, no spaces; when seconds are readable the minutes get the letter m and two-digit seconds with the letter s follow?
4h20
